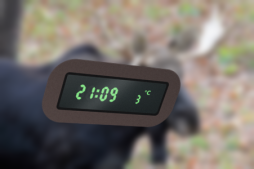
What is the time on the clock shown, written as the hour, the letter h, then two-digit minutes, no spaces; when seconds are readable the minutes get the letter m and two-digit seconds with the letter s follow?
21h09
